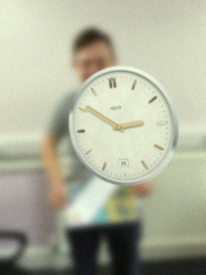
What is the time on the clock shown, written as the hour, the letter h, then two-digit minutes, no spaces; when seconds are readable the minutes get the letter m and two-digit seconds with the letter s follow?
2h51
